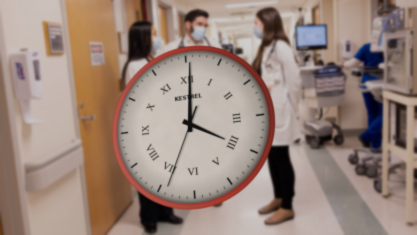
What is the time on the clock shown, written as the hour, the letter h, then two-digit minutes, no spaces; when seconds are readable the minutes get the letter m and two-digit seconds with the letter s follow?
4h00m34s
